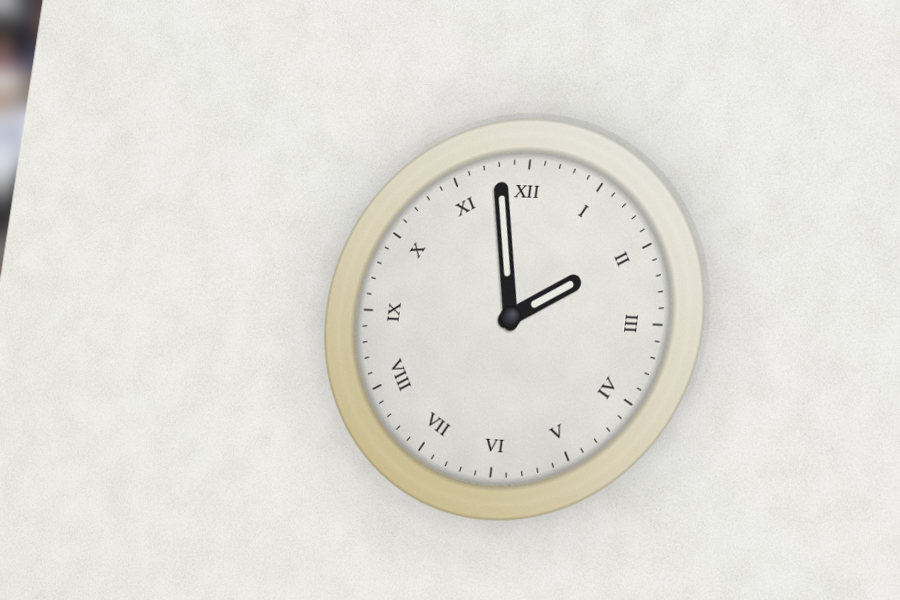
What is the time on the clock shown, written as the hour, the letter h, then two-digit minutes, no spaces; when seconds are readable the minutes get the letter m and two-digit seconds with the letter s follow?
1h58
